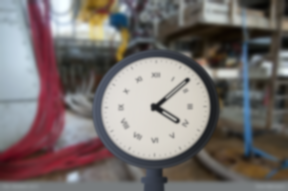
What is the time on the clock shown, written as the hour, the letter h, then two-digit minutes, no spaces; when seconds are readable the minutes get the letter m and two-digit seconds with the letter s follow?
4h08
